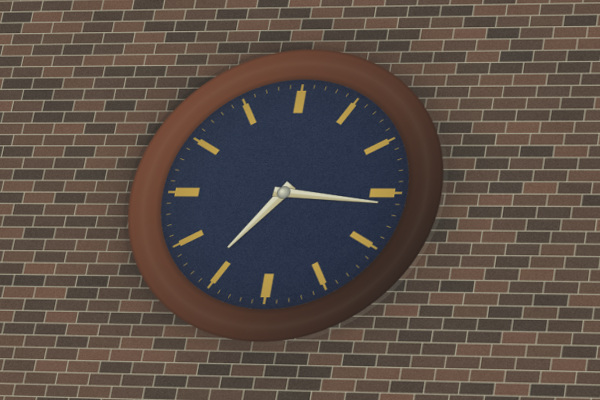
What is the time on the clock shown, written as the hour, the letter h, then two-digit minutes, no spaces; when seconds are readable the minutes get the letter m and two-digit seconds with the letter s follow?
7h16
